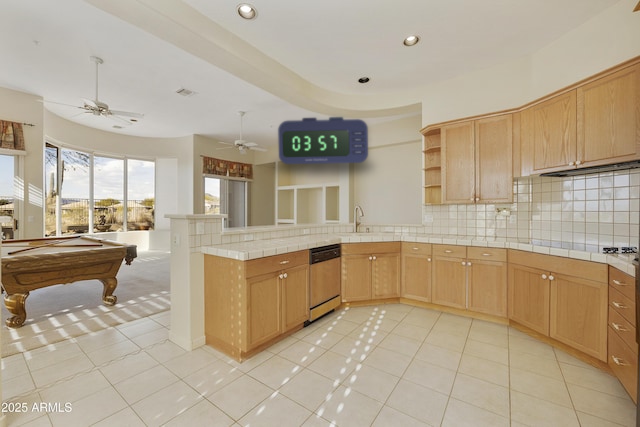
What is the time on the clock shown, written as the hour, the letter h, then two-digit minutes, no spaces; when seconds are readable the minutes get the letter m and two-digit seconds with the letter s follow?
3h57
